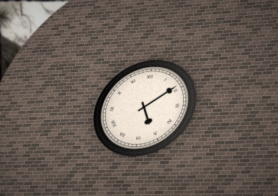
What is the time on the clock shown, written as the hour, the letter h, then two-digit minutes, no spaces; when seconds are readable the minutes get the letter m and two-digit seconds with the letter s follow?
5h09
